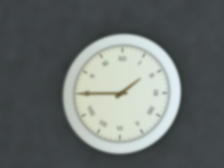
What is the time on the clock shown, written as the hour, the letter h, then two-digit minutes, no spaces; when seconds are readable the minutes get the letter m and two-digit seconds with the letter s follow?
1h45
